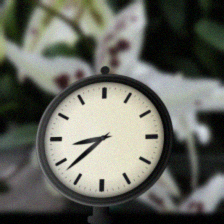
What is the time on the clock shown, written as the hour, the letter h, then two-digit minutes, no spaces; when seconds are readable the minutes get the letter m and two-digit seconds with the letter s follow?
8h38
